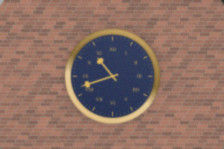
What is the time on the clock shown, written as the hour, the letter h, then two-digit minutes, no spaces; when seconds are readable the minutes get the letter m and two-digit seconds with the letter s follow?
10h42
